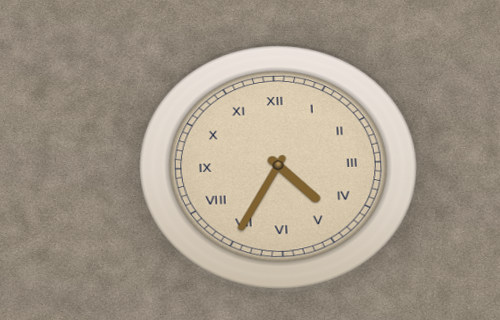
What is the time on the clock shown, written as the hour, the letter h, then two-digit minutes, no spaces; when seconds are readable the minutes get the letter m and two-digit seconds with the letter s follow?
4h35
